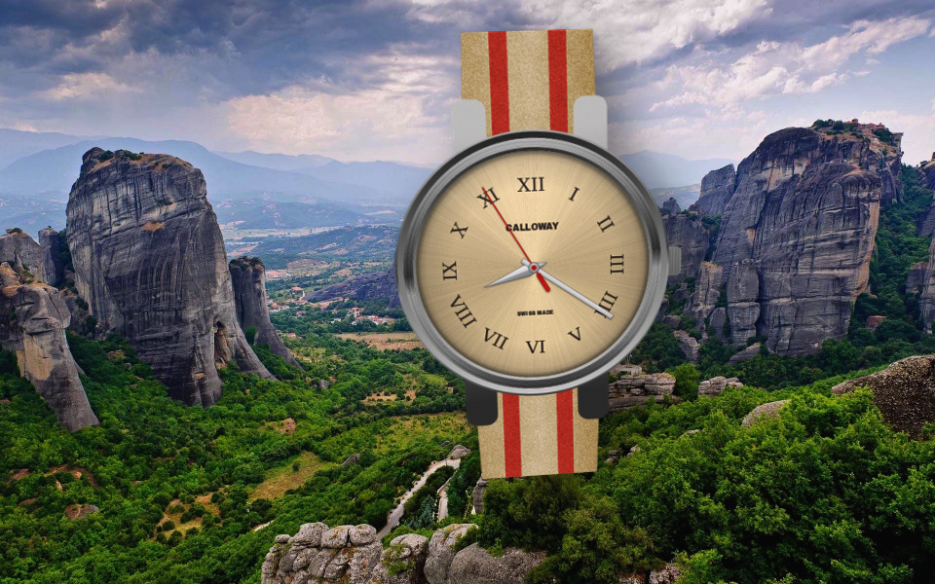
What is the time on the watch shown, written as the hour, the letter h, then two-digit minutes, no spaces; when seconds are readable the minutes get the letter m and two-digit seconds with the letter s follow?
8h20m55s
